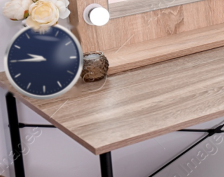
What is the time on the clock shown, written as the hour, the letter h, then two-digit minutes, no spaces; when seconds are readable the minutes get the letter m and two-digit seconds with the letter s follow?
9h45
